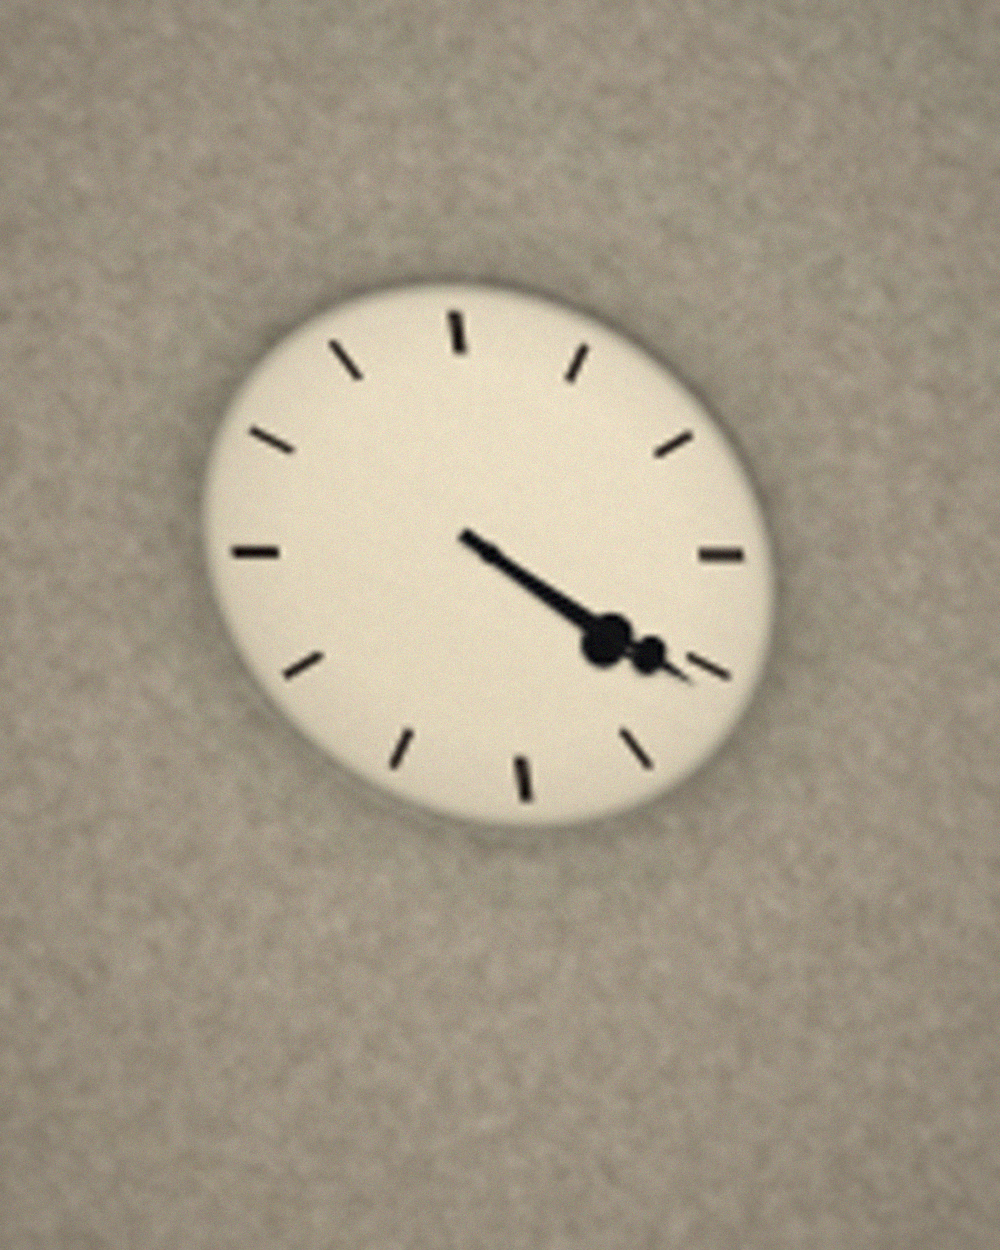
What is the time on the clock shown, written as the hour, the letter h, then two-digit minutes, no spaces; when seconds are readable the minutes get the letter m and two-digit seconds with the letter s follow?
4h21
